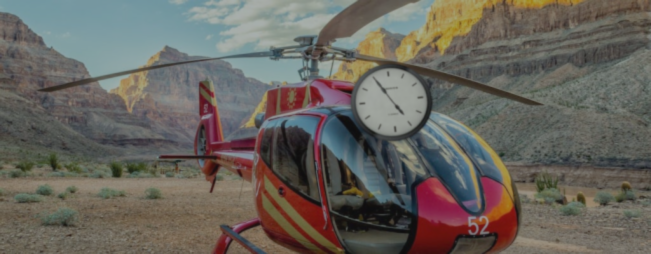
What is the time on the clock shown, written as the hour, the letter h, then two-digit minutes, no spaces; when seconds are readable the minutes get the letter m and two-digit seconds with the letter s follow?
4h55
